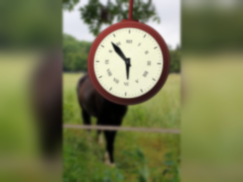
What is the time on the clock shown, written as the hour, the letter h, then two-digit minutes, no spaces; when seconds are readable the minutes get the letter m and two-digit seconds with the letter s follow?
5h53
